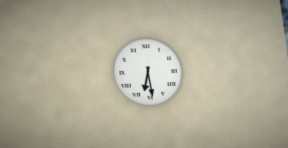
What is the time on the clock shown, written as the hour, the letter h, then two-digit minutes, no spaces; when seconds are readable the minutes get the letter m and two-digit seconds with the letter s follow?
6h29
